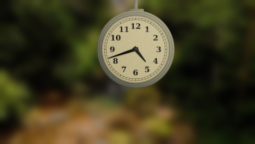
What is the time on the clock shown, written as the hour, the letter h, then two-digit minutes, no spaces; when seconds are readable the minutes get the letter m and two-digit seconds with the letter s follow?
4h42
